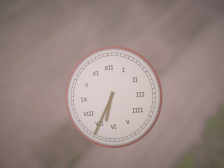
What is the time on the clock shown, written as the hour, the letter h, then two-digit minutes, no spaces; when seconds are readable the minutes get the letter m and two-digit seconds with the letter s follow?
6h35
